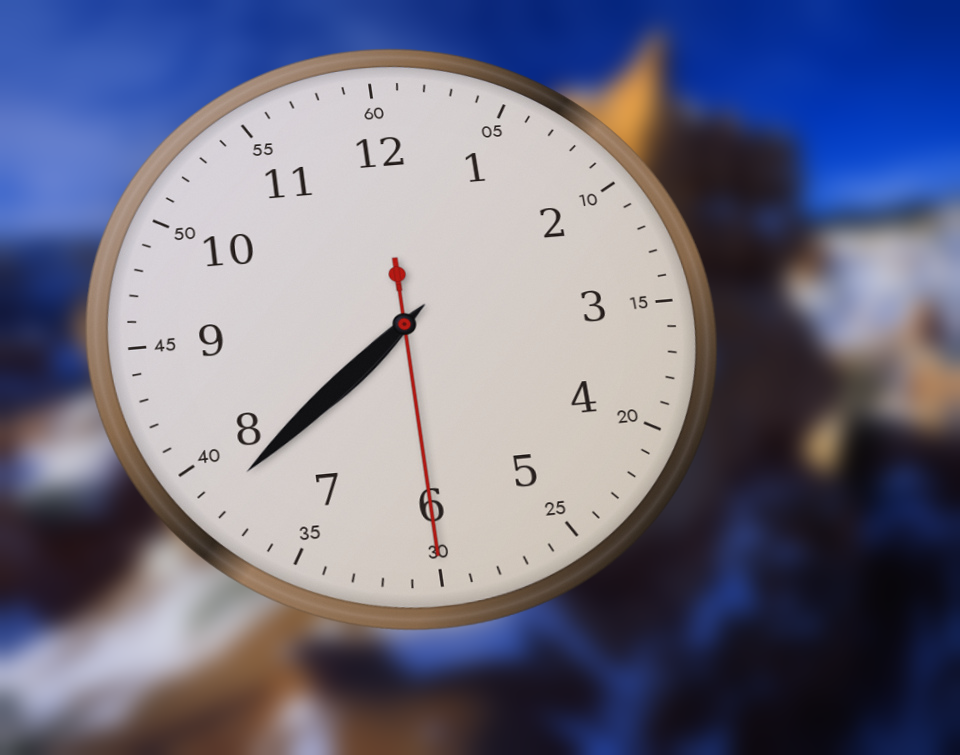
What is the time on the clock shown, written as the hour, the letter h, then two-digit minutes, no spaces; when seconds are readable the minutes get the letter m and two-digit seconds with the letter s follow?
7h38m30s
